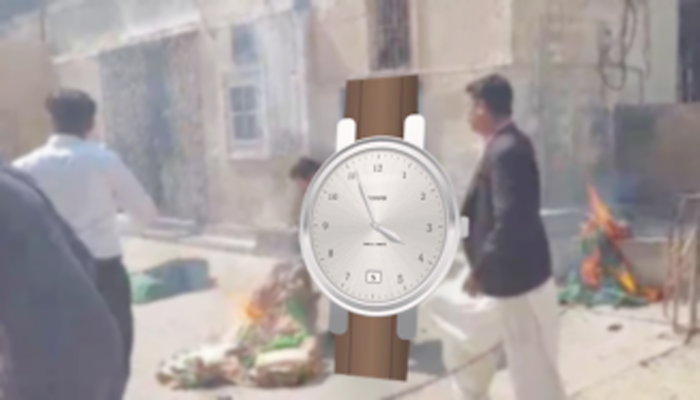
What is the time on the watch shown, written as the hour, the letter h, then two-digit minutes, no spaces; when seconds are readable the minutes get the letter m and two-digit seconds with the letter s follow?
3h56
